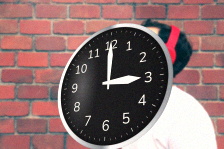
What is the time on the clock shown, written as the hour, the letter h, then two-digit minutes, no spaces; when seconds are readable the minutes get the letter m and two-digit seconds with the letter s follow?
3h00
